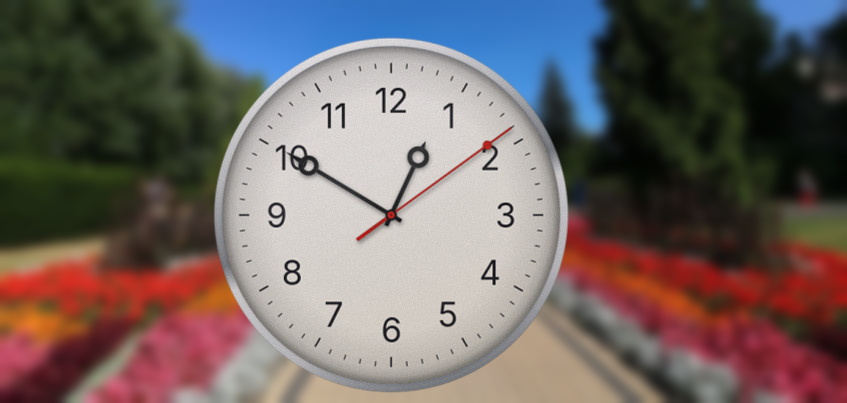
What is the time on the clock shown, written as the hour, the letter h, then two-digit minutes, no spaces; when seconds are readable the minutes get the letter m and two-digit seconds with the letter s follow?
12h50m09s
